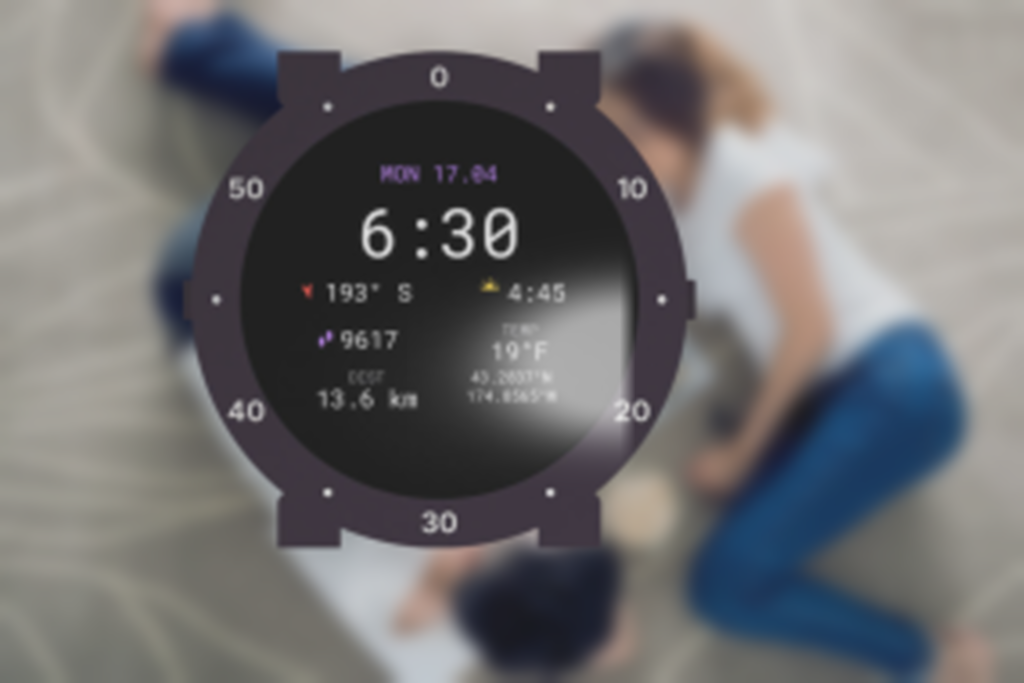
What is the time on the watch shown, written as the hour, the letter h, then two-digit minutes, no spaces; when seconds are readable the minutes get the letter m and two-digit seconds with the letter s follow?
6h30
